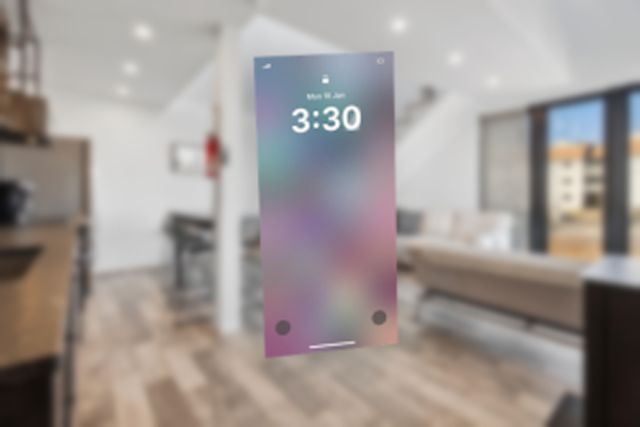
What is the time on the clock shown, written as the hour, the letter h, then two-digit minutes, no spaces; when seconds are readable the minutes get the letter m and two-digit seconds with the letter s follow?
3h30
